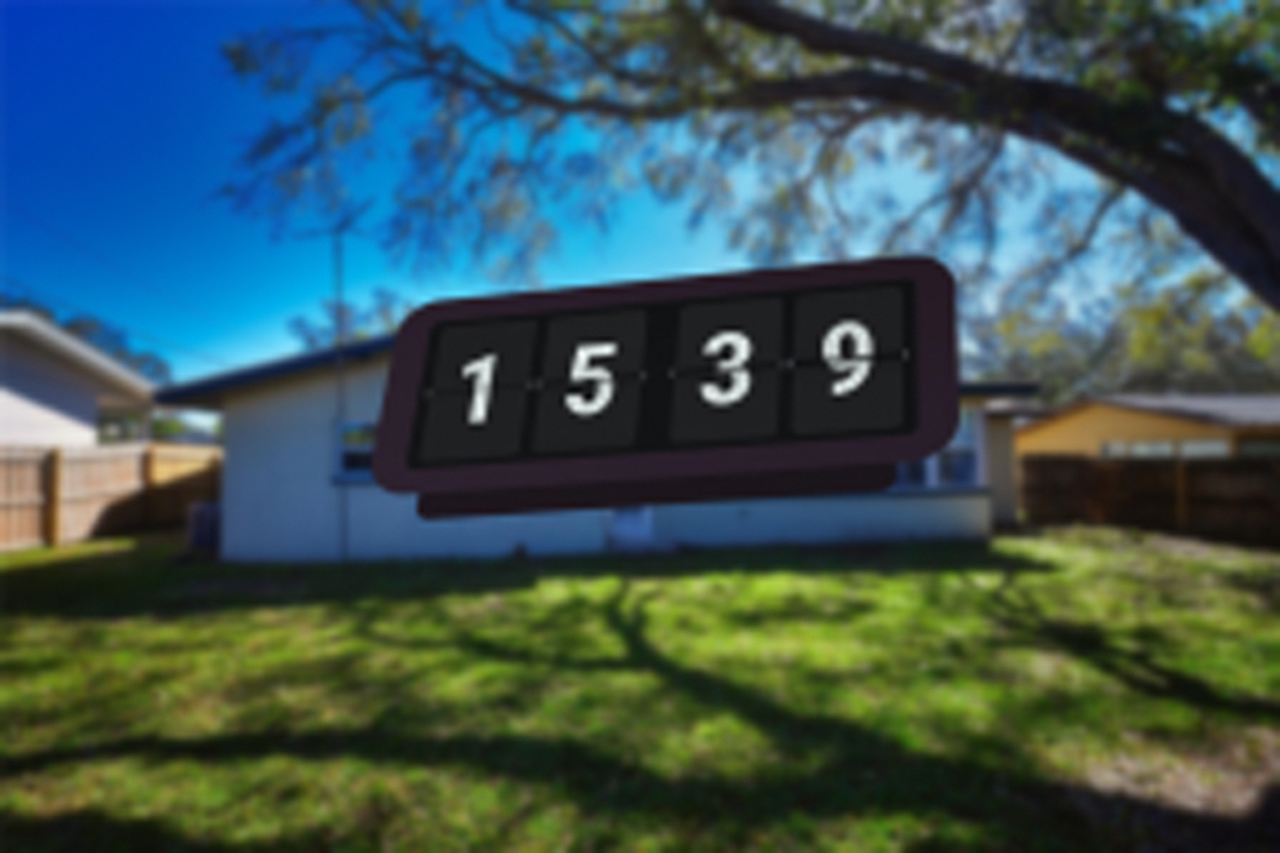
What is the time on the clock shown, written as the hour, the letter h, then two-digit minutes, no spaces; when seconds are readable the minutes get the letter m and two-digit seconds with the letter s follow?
15h39
